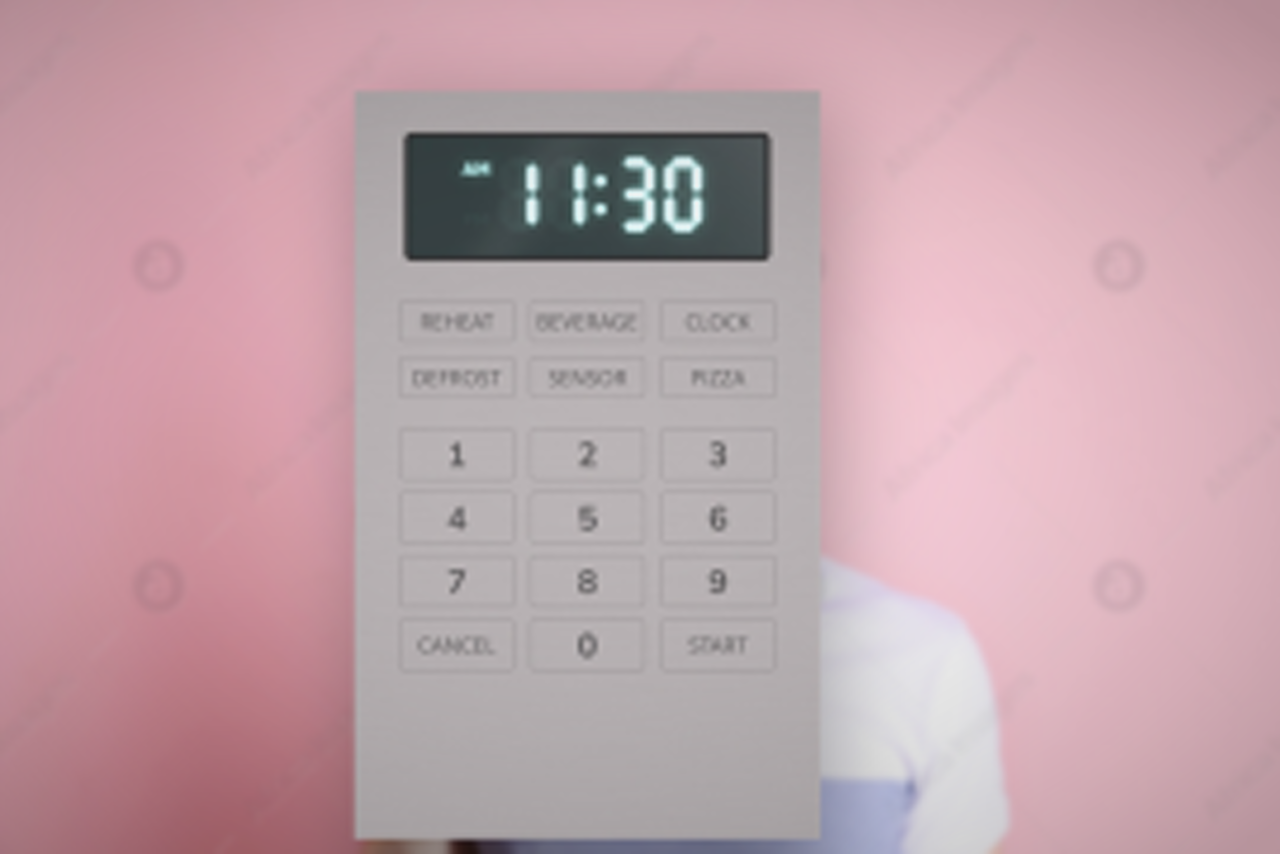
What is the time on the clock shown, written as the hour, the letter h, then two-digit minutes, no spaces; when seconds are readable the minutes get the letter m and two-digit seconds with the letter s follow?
11h30
